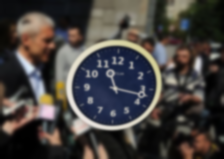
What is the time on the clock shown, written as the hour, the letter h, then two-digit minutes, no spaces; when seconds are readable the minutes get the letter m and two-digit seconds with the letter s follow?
11h17
